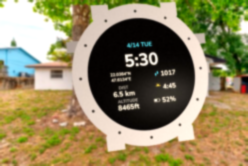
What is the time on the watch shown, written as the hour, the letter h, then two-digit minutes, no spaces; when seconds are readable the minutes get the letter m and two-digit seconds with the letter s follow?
5h30
